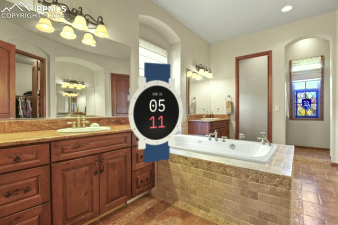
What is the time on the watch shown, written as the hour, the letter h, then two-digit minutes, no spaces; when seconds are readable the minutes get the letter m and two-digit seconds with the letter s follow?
5h11
